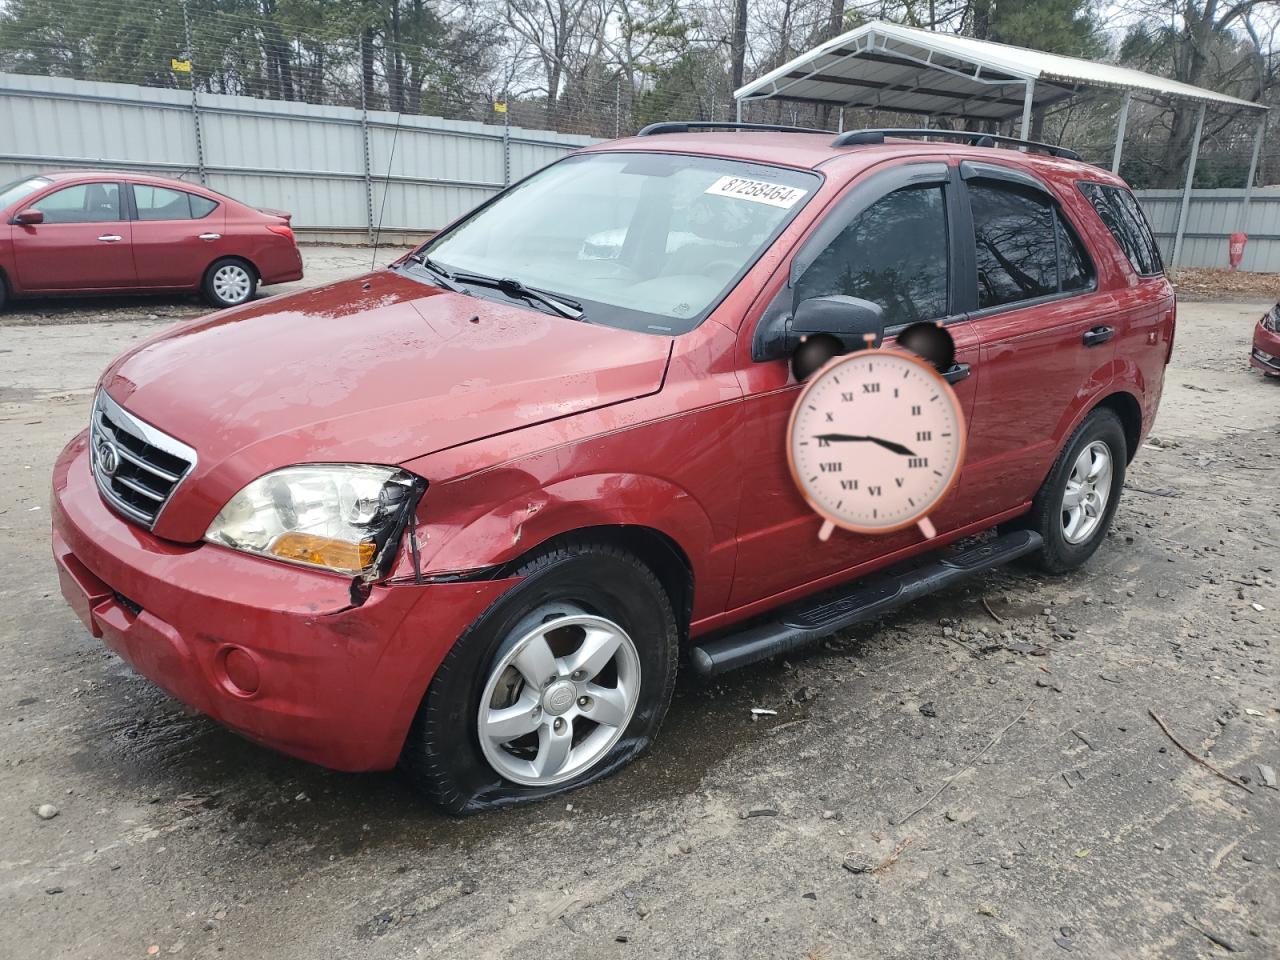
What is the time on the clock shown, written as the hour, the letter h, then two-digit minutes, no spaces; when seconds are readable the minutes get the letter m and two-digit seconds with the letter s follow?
3h46
